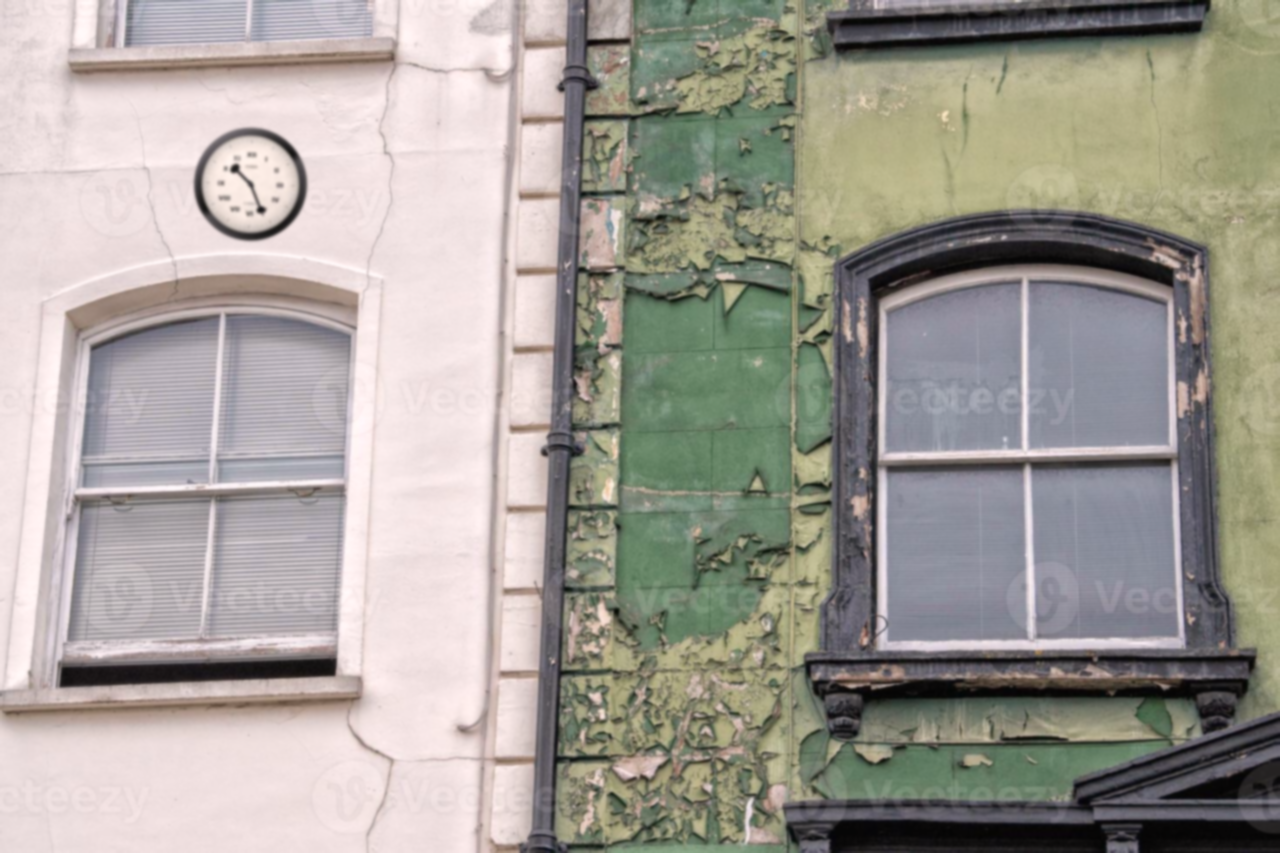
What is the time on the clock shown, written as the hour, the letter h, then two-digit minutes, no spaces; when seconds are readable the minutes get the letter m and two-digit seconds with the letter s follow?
10h26
